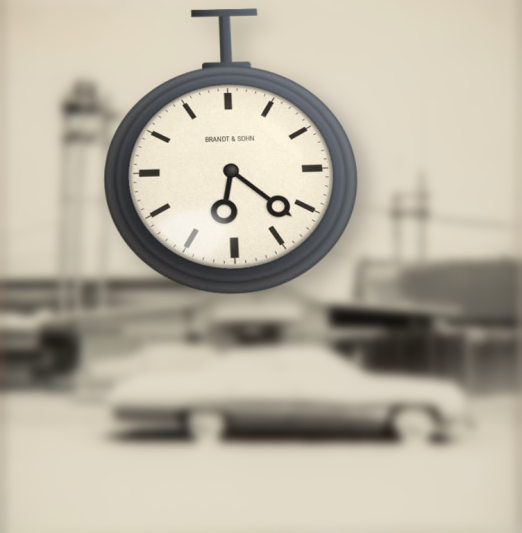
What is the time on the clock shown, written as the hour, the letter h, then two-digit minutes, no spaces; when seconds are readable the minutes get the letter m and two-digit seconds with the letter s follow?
6h22
